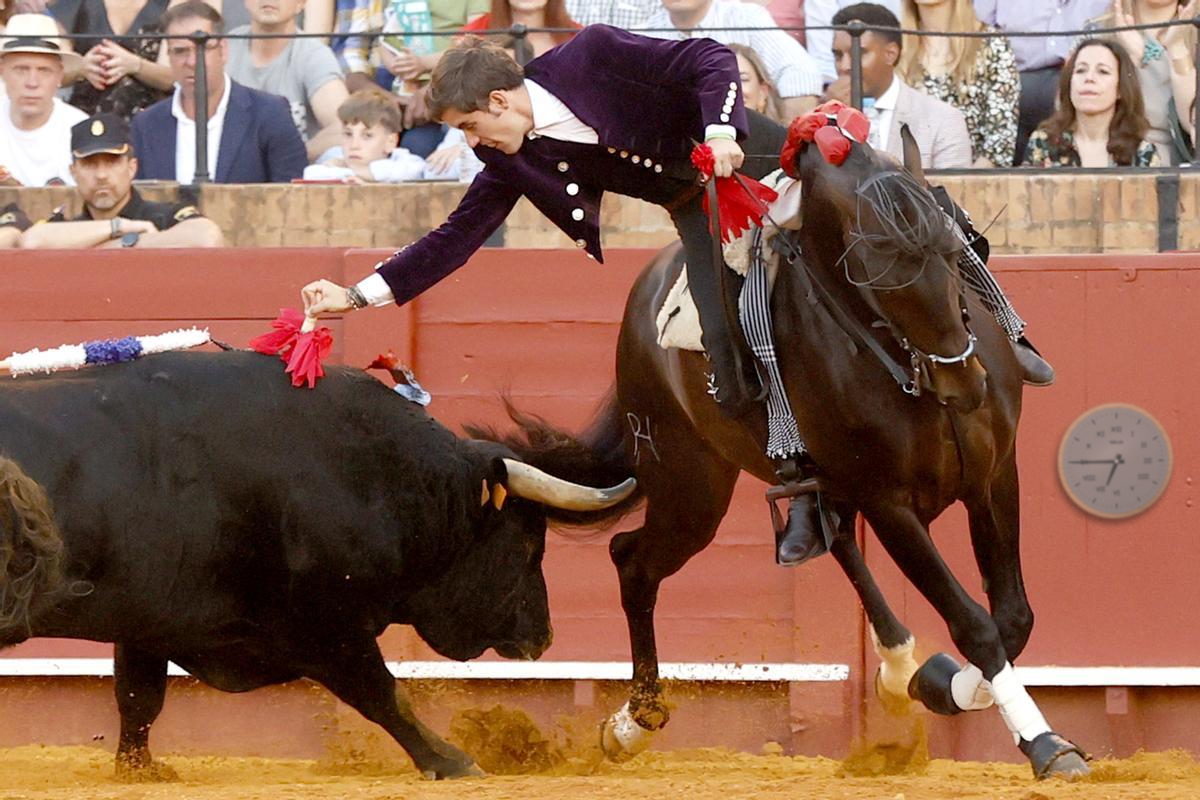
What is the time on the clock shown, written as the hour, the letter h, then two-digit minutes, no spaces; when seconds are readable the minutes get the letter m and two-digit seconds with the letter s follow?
6h45
